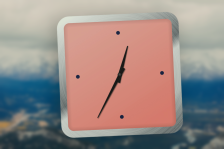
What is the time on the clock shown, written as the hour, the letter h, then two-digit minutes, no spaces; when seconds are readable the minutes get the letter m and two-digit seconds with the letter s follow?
12h35
